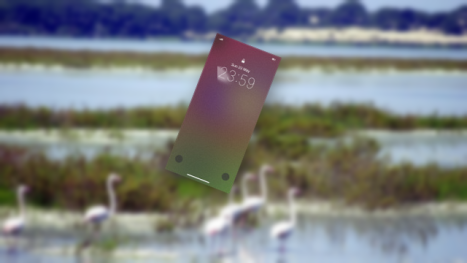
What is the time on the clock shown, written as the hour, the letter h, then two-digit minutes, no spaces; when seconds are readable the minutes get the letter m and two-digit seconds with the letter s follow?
23h59
